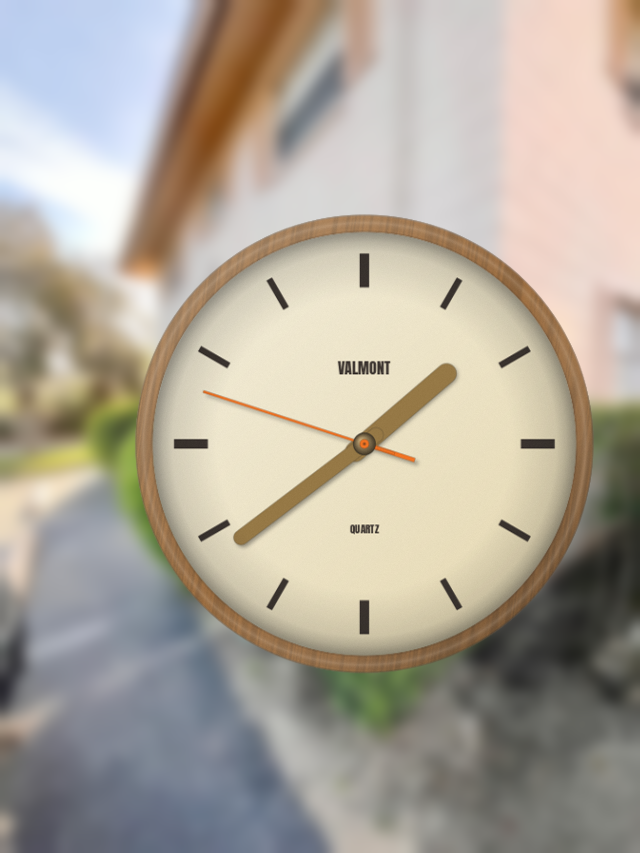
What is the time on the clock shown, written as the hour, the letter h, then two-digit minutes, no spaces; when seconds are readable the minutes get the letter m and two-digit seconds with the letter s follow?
1h38m48s
